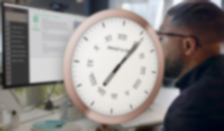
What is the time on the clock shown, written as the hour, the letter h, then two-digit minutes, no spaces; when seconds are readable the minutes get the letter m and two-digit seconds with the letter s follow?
7h06
